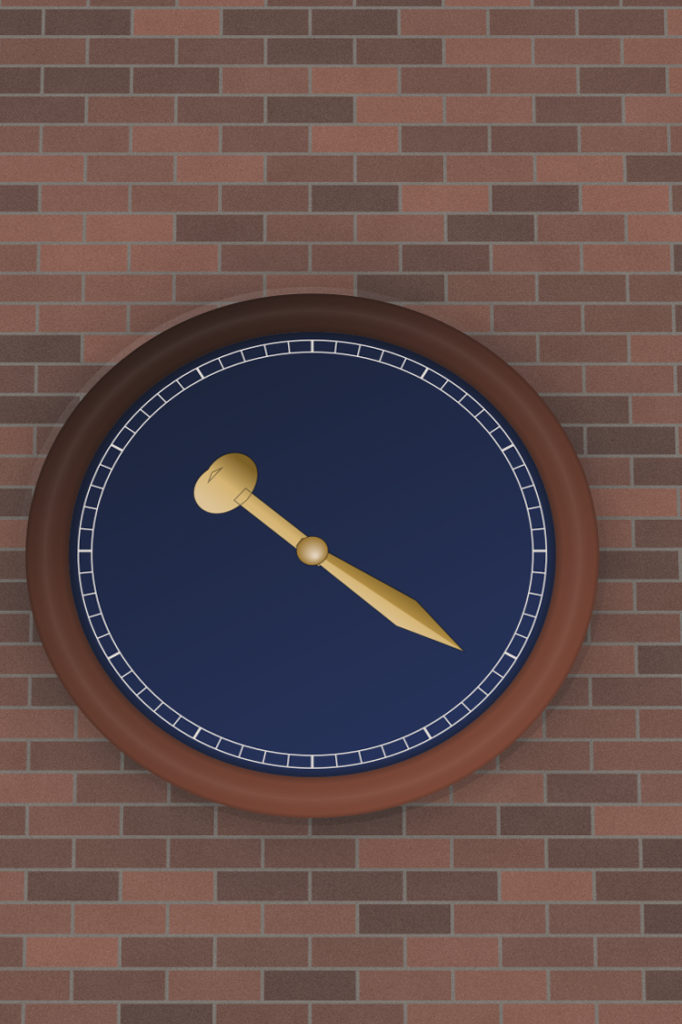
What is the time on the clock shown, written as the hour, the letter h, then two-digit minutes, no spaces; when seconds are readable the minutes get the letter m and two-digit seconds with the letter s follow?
10h21
